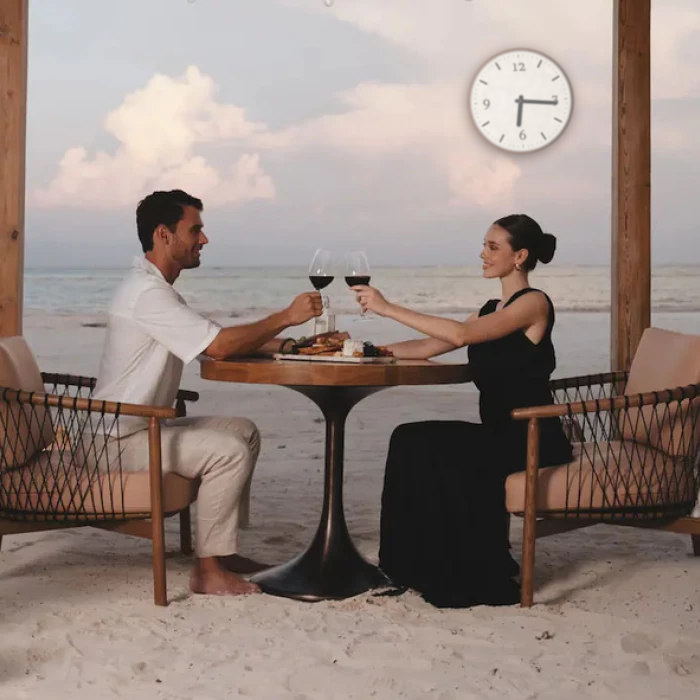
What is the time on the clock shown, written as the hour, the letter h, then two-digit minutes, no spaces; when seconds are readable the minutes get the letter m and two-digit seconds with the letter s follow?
6h16
